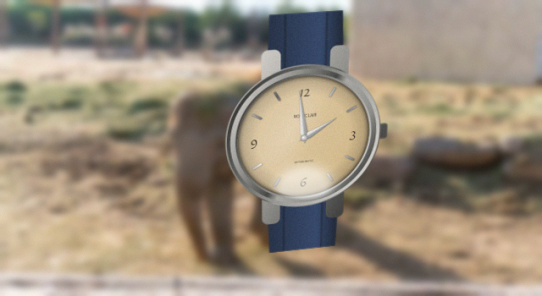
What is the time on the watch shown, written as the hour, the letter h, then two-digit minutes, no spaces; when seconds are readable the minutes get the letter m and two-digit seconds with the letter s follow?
1h59
